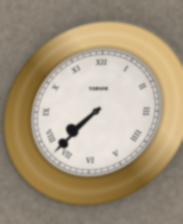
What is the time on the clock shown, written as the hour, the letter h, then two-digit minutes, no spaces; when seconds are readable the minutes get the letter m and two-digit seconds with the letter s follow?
7h37
